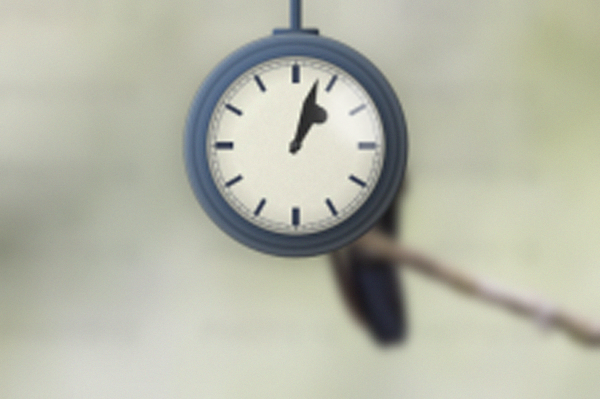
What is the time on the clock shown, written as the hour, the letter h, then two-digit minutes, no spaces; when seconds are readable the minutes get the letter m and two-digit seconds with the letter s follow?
1h03
